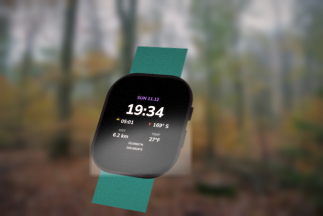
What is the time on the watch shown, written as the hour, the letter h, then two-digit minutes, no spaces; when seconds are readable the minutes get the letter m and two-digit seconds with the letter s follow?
19h34
